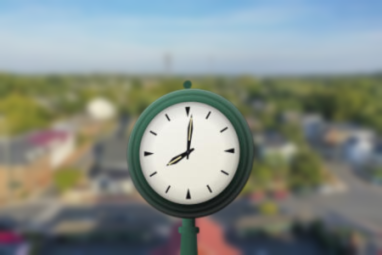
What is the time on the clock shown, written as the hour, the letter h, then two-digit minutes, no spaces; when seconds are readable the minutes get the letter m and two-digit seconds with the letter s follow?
8h01
